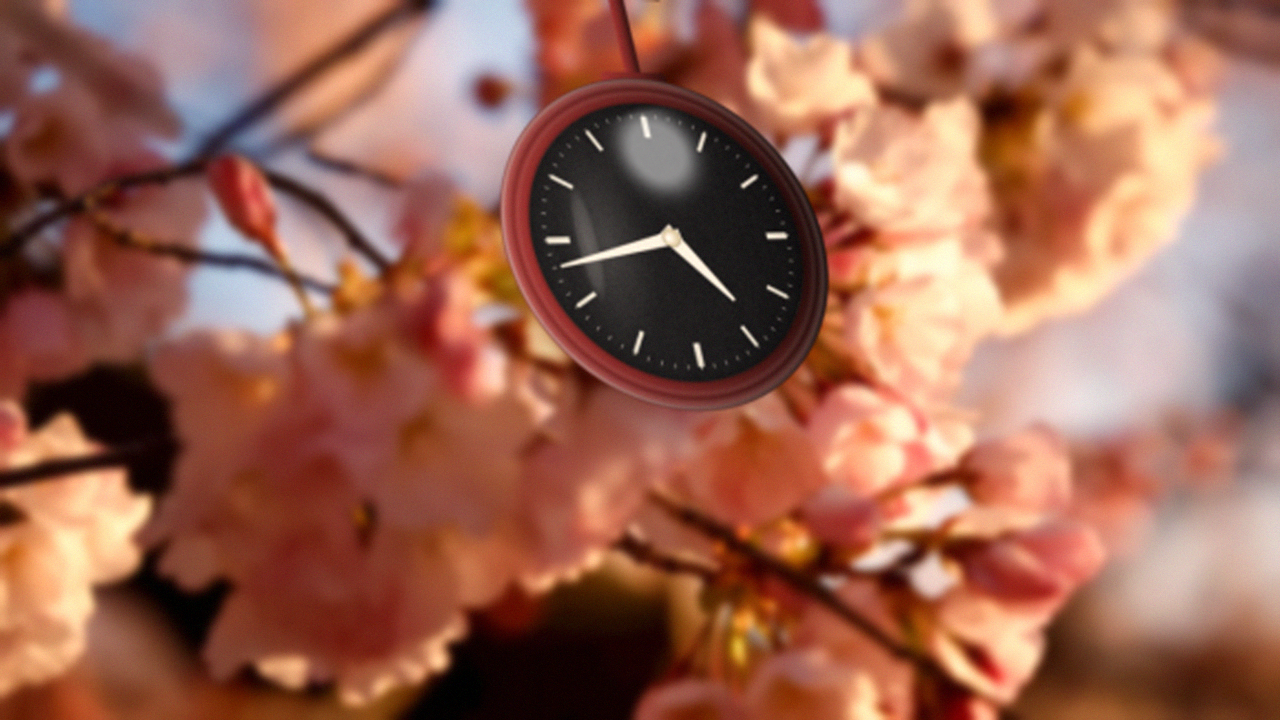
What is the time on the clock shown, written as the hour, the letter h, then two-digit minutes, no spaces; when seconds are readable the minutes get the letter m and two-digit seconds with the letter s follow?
4h43
